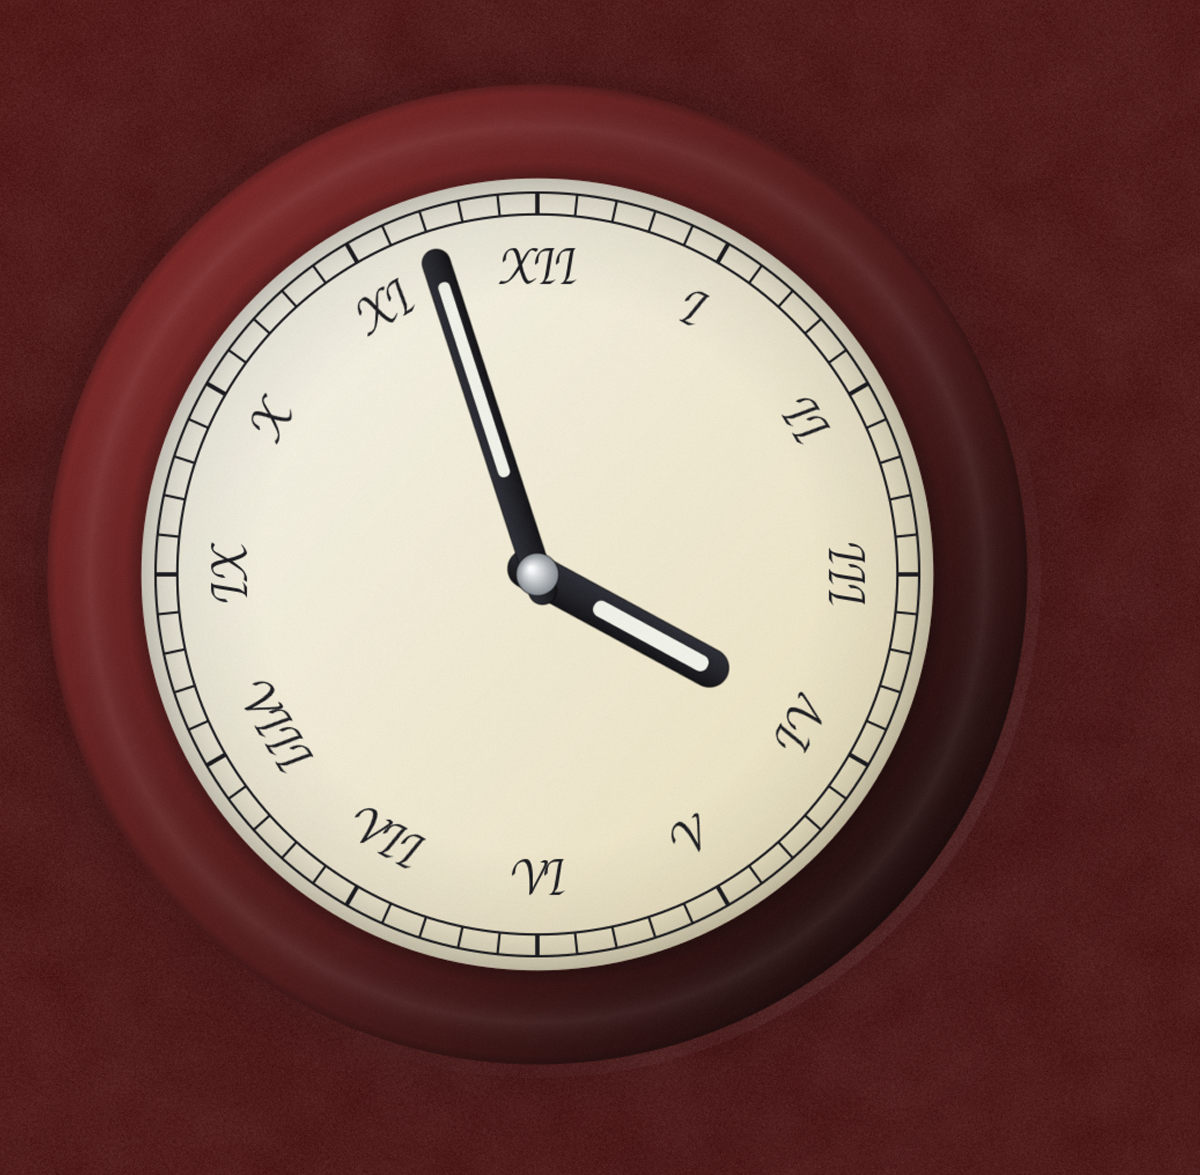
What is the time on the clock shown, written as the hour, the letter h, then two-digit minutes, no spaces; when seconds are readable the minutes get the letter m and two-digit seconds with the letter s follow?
3h57
